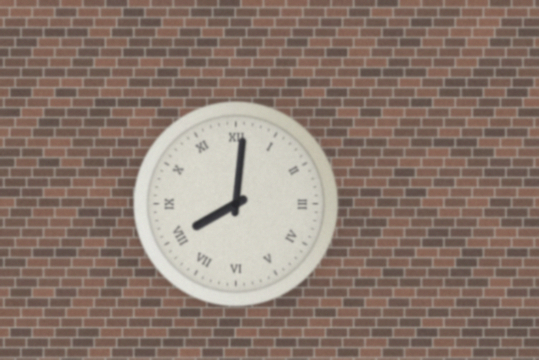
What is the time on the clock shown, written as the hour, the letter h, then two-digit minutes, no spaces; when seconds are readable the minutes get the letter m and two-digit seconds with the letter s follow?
8h01
